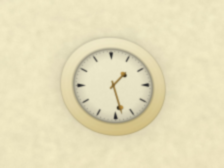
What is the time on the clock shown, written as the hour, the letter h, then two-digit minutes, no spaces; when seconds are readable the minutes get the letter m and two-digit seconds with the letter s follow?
1h28
